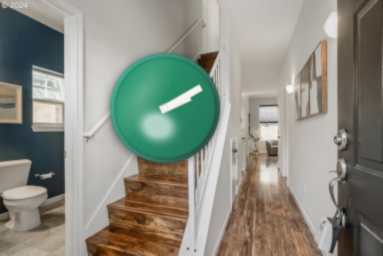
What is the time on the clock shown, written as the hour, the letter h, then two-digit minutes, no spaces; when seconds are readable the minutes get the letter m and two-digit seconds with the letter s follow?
2h10
